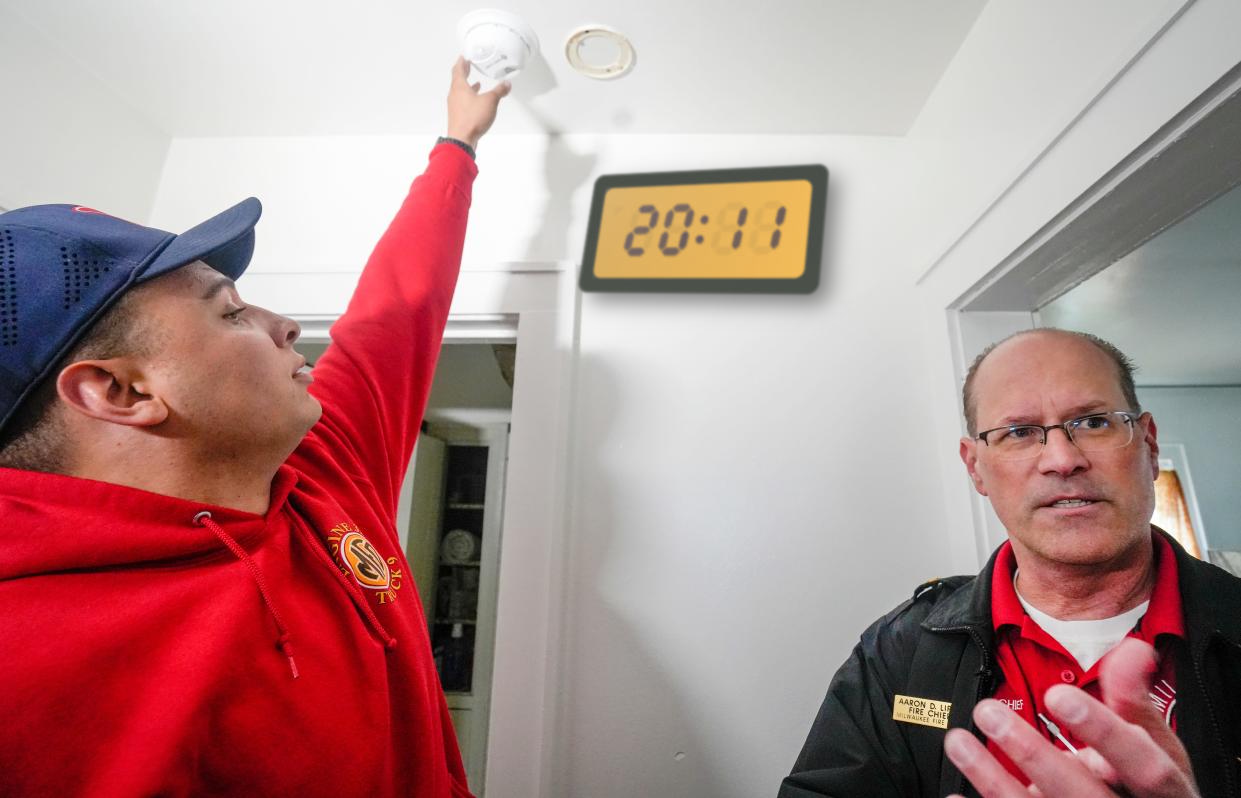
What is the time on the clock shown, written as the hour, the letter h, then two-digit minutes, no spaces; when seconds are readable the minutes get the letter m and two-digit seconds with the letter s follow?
20h11
